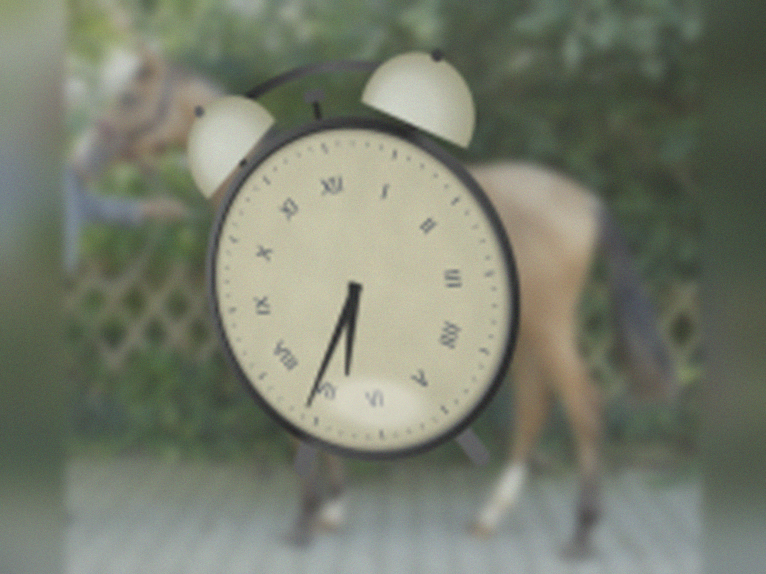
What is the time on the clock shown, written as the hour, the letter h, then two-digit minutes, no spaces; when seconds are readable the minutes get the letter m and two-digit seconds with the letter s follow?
6h36
